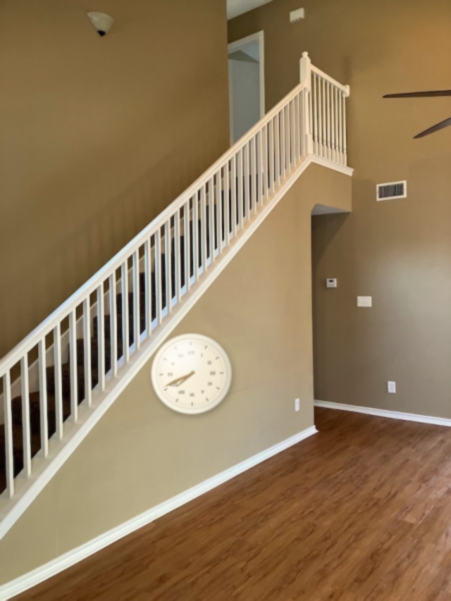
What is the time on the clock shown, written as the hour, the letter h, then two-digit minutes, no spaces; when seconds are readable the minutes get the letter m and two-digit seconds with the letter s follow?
7h41
